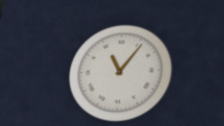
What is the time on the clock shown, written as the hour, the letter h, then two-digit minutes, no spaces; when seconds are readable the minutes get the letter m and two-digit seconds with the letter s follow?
11h06
